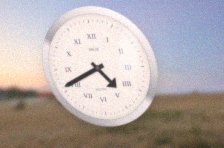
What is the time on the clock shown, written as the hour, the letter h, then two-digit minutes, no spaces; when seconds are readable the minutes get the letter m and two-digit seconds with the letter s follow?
4h41
